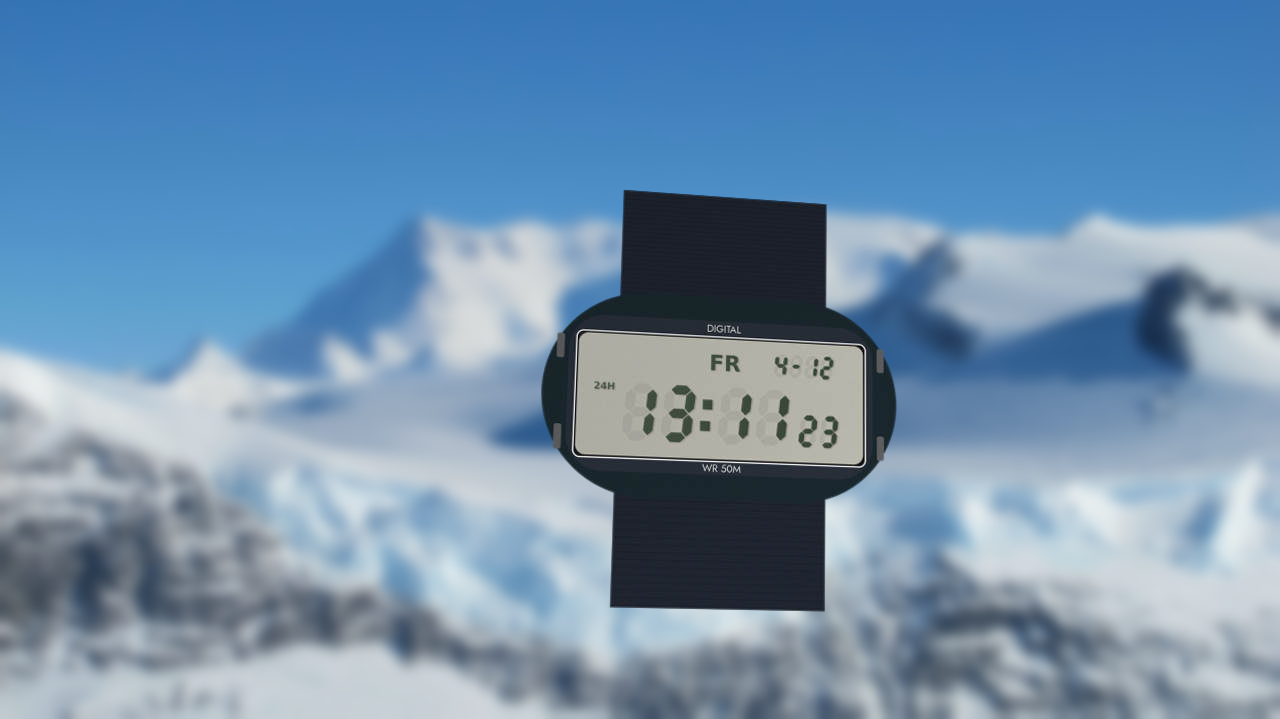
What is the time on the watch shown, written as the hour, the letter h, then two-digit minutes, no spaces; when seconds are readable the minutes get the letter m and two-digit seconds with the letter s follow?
13h11m23s
